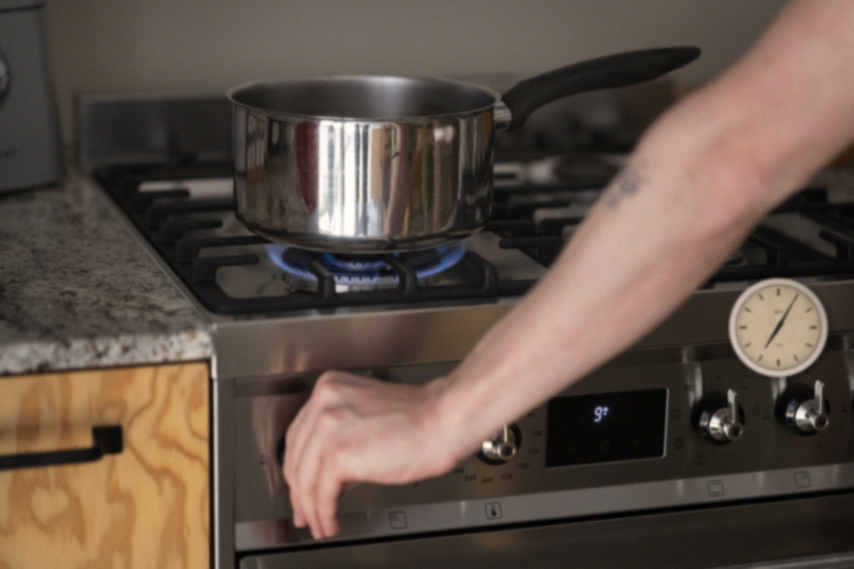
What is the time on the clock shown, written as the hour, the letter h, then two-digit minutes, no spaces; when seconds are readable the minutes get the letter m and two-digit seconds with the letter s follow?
7h05
